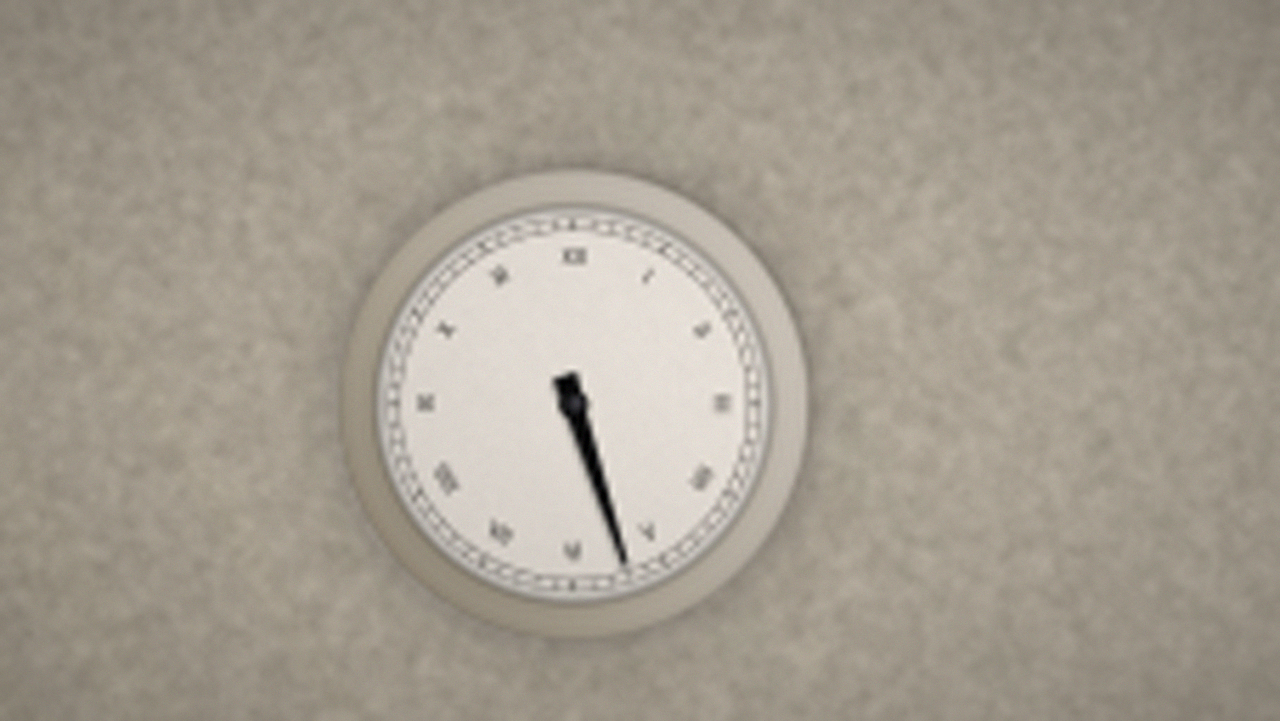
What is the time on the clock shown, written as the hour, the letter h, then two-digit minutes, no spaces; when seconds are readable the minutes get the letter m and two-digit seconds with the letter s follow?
5h27
